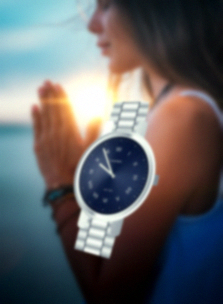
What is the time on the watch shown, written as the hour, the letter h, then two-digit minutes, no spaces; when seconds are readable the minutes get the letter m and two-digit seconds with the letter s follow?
9h54
